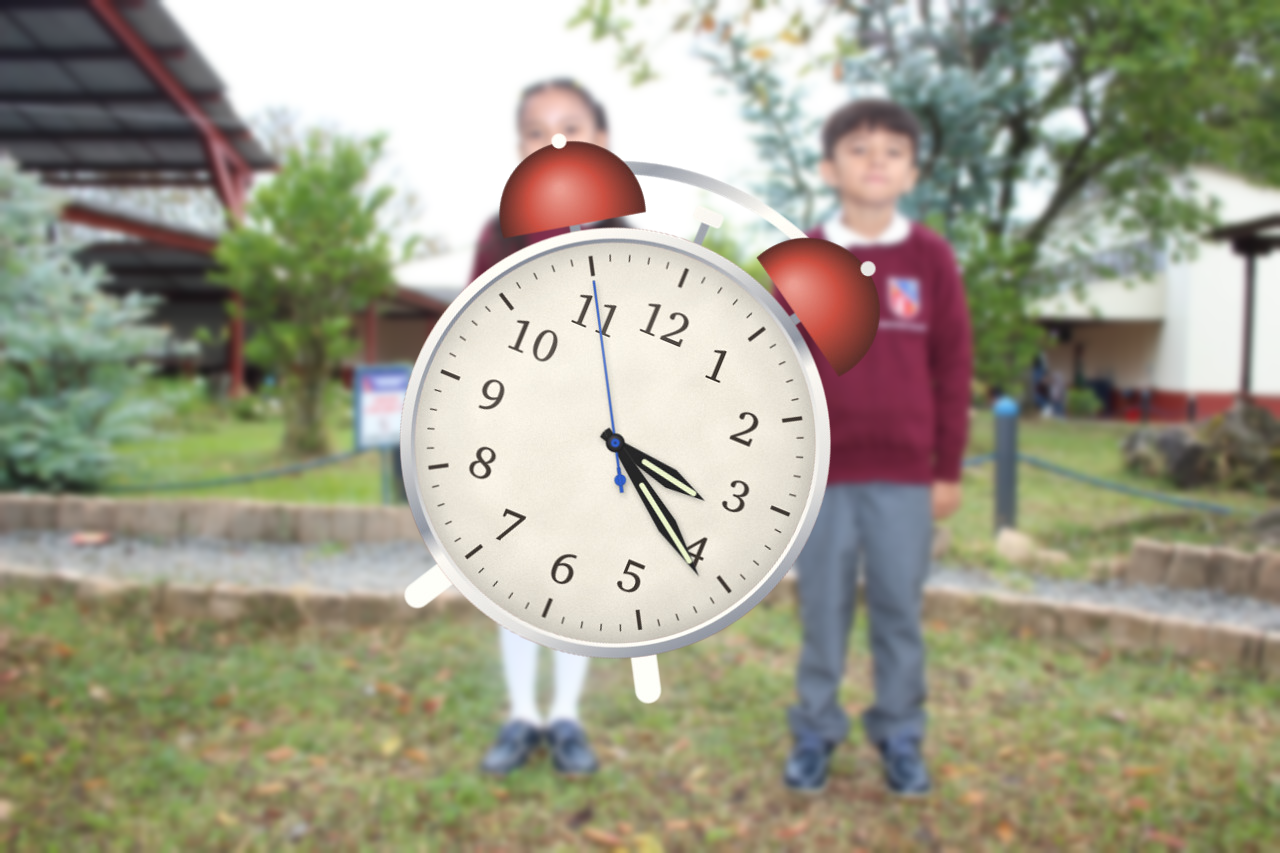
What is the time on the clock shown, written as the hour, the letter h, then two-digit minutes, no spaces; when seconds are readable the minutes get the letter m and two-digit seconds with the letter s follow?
3h20m55s
